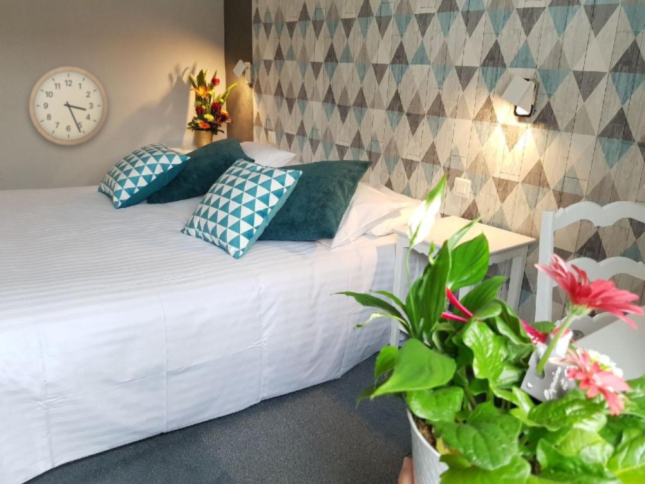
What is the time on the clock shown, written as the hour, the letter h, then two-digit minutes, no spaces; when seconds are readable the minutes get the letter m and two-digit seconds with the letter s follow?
3h26
